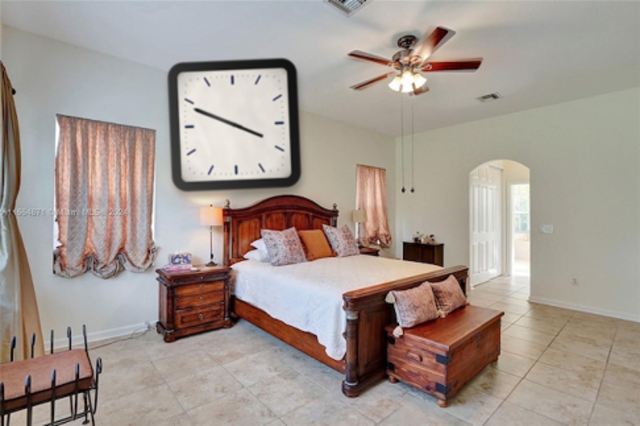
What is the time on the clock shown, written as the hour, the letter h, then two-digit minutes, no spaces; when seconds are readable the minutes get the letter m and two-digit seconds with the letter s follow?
3h49
